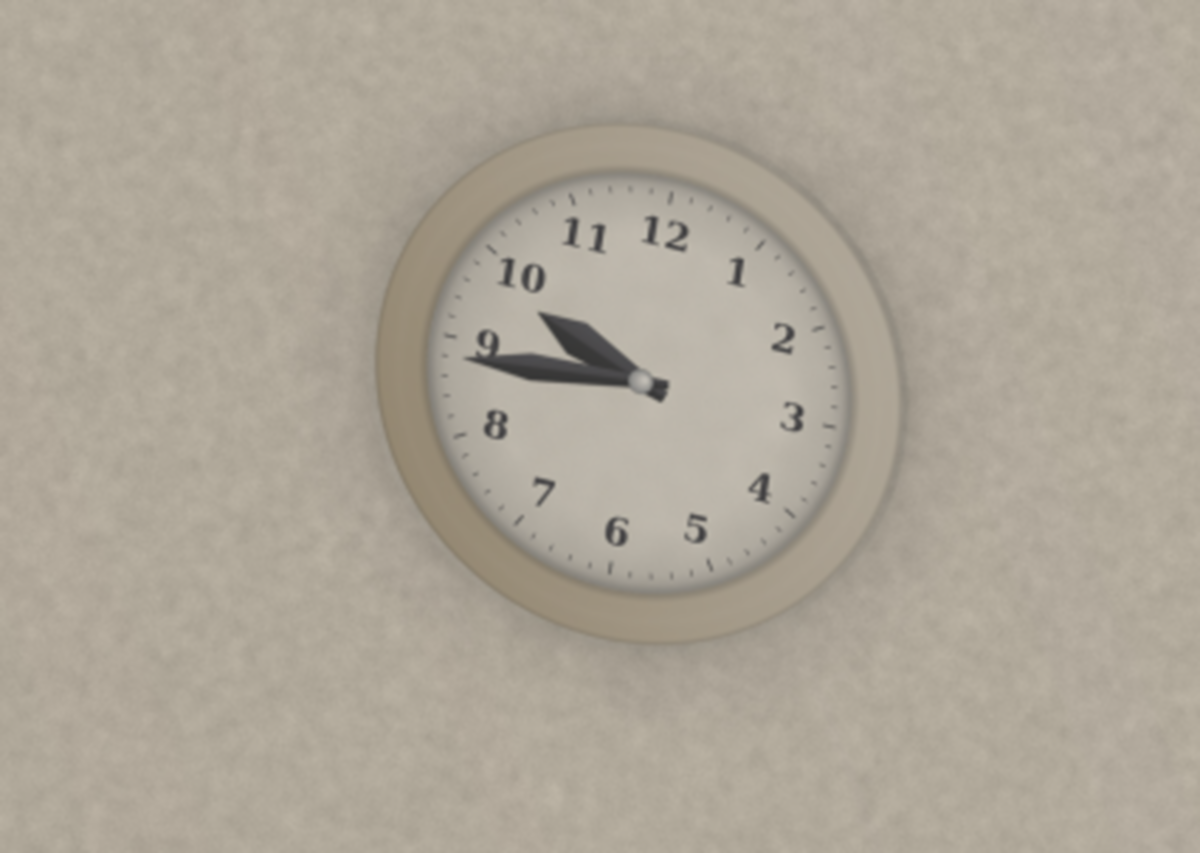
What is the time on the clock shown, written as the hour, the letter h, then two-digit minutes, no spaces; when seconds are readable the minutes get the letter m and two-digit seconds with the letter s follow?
9h44
